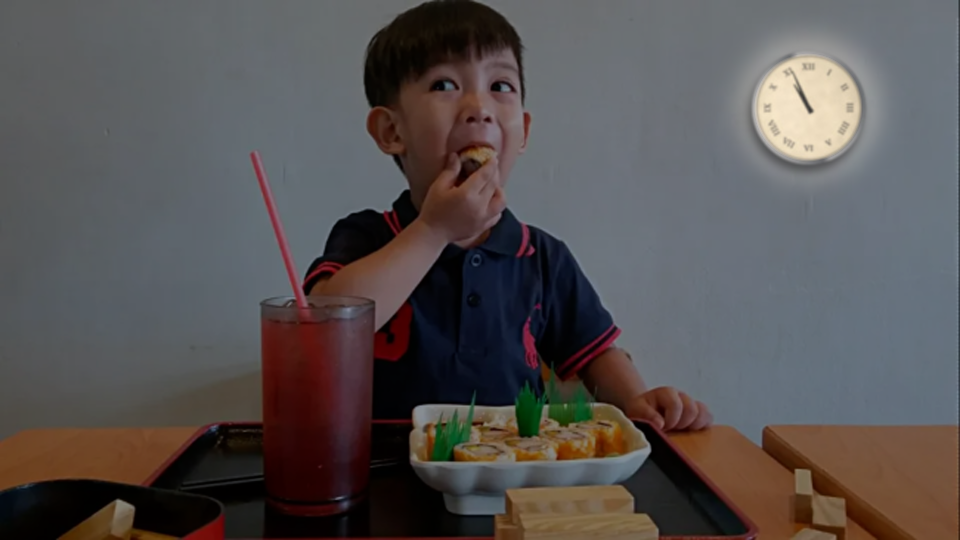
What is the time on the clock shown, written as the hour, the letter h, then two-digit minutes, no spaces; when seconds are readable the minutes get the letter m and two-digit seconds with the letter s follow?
10h56
